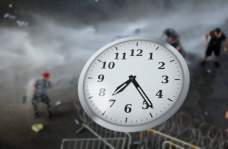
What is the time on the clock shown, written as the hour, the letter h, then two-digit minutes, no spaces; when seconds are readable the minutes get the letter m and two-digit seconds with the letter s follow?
7h24
